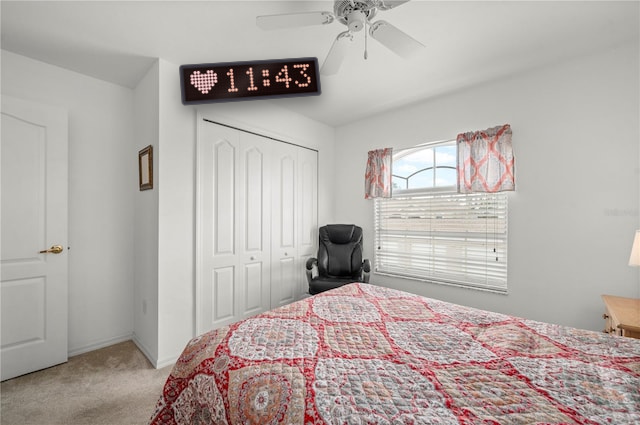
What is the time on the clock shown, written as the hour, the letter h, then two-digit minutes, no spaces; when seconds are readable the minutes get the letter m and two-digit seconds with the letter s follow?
11h43
